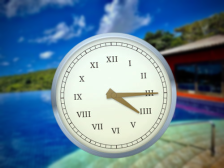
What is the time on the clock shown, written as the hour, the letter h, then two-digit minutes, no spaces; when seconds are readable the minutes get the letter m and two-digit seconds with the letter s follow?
4h15
